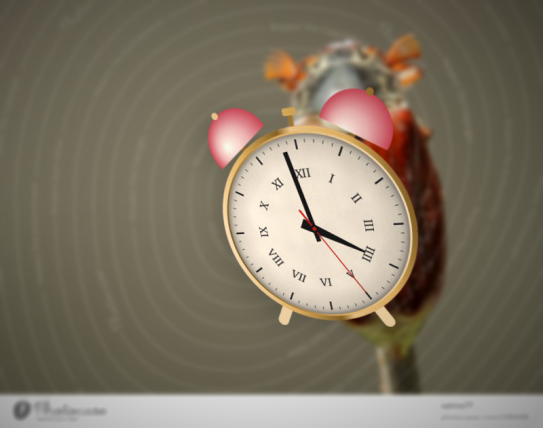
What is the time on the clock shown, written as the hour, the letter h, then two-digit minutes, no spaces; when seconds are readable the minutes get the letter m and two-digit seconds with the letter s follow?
3h58m25s
